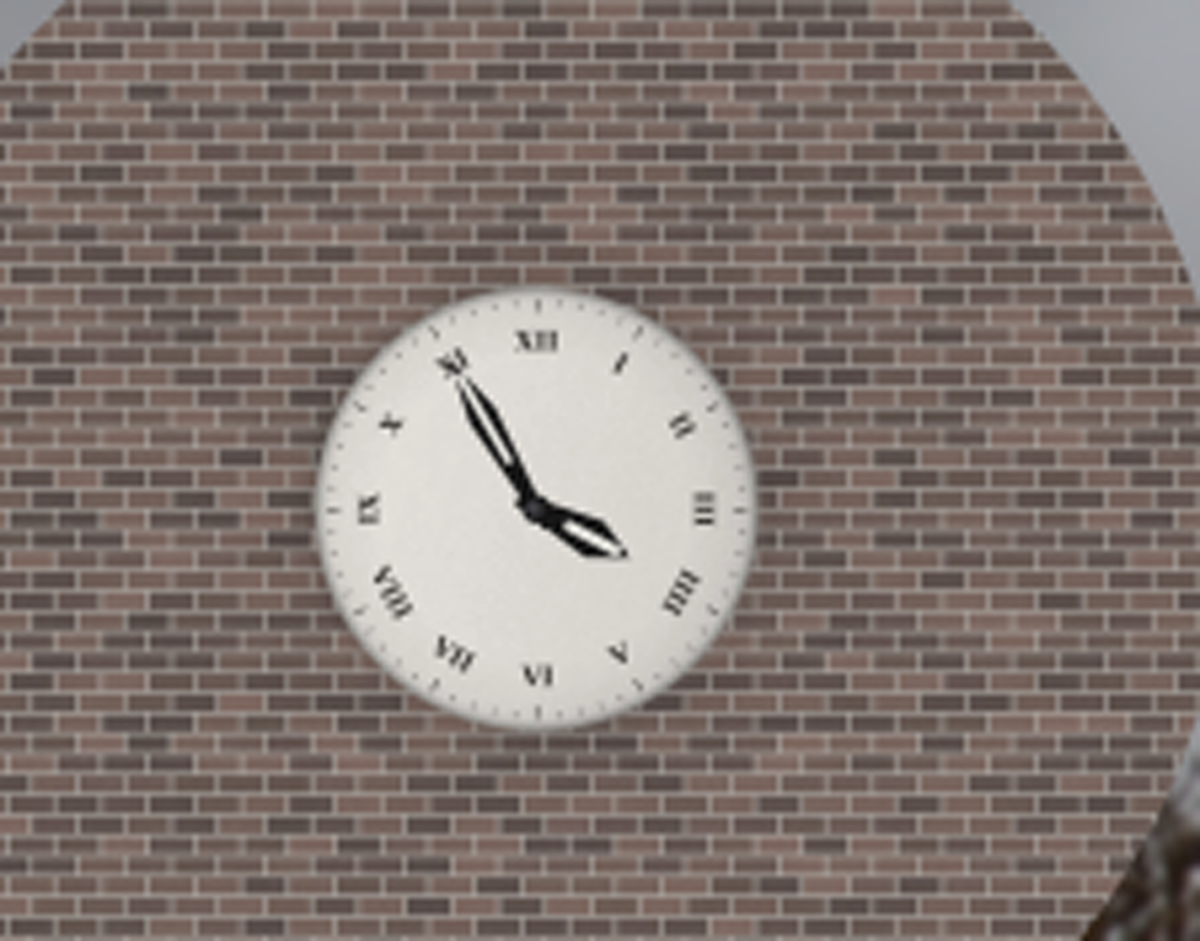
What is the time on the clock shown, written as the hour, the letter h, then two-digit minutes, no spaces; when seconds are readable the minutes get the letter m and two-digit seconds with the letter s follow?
3h55
